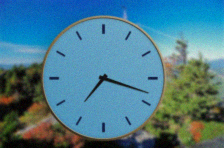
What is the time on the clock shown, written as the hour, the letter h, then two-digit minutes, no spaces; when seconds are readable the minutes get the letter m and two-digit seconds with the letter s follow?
7h18
